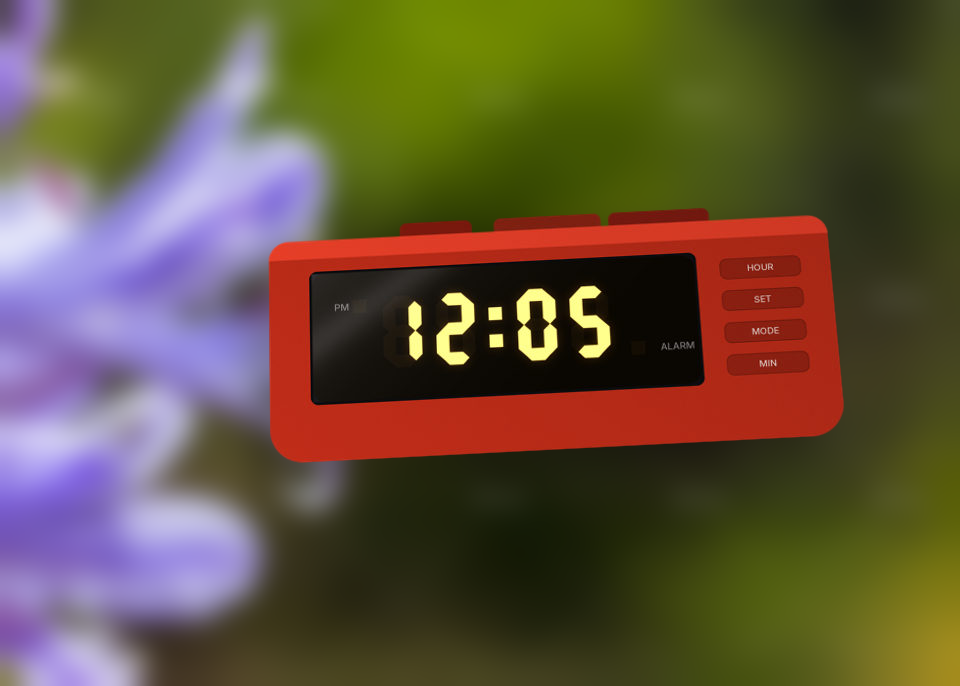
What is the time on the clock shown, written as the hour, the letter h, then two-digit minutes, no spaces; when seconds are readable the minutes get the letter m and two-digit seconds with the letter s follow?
12h05
